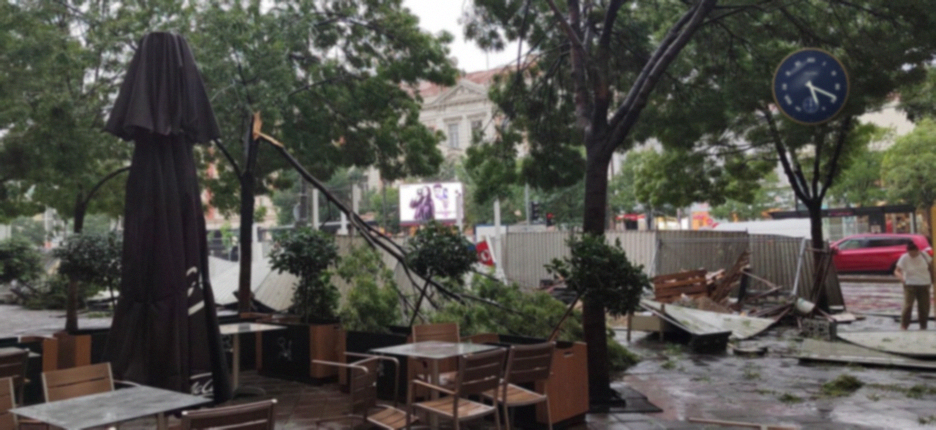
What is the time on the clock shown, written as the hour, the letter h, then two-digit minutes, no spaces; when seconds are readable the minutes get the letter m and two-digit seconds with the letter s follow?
5h19
